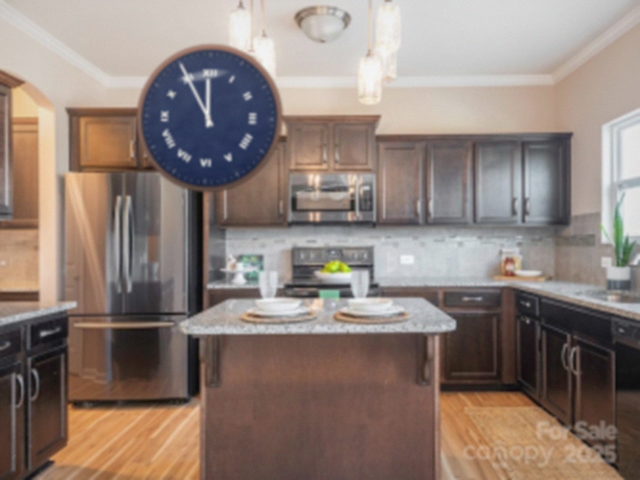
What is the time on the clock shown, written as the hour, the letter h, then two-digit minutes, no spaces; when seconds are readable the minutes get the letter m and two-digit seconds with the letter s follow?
11h55
